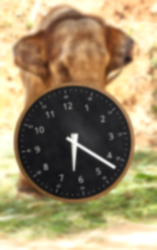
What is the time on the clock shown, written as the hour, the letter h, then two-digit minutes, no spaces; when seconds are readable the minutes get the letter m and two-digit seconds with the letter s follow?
6h22
